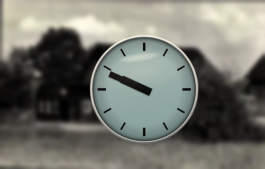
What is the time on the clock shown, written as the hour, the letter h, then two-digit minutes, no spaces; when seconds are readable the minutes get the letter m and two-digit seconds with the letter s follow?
9h49
